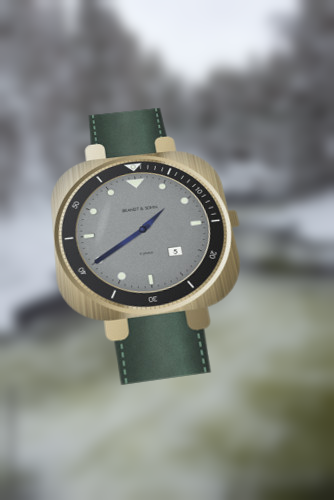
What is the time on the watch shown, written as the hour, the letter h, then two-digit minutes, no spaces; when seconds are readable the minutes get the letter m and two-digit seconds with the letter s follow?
1h40
